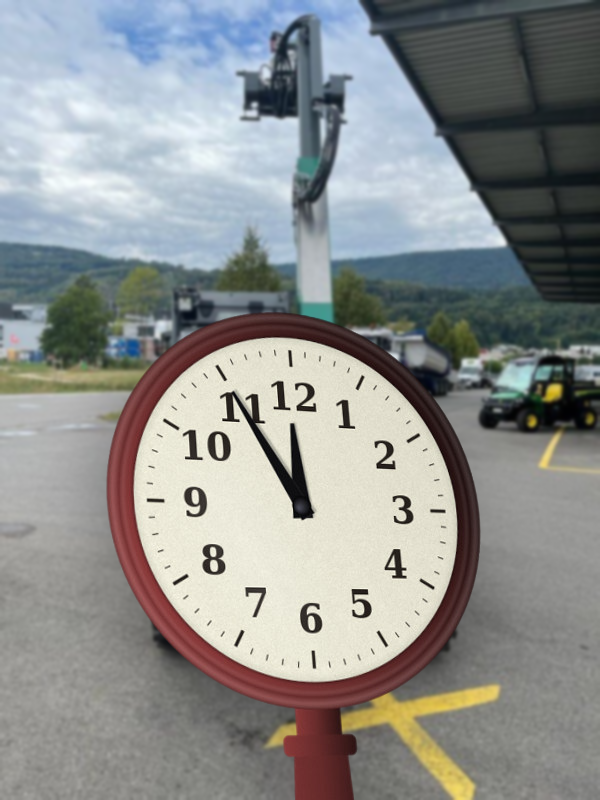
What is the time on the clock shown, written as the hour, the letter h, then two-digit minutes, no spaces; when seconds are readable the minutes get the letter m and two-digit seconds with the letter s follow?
11h55
